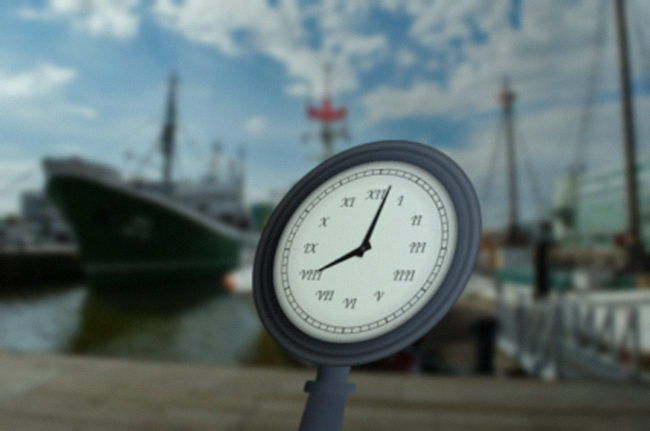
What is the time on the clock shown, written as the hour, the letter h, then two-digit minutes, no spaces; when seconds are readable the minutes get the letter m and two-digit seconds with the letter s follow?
8h02
